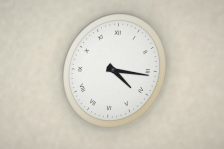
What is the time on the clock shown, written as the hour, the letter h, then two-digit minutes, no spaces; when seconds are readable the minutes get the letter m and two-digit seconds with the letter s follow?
4h16
